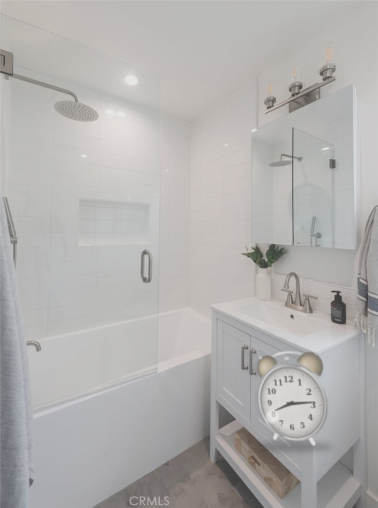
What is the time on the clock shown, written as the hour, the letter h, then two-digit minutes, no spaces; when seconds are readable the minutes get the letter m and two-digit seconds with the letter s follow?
8h14
